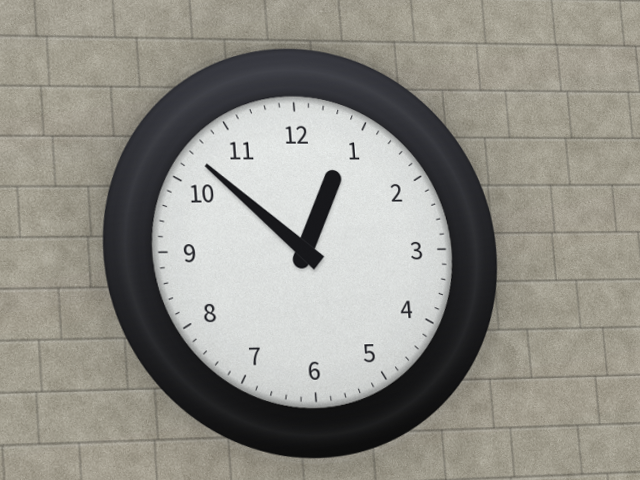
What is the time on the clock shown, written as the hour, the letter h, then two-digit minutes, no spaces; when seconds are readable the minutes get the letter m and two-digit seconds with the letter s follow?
12h52
